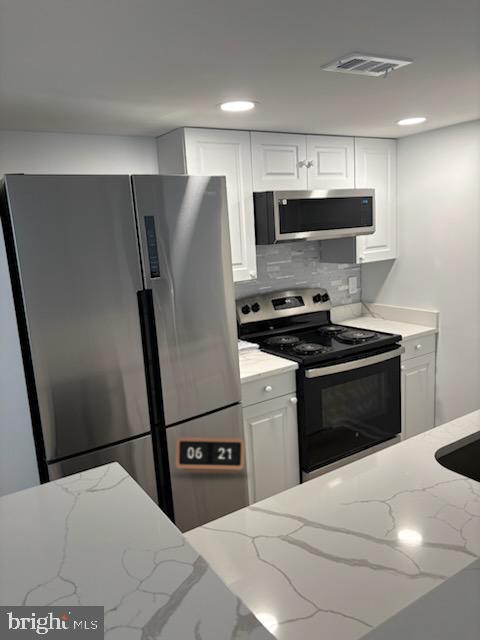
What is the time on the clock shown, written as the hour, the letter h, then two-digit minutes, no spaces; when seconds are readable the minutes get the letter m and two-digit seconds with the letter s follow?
6h21
